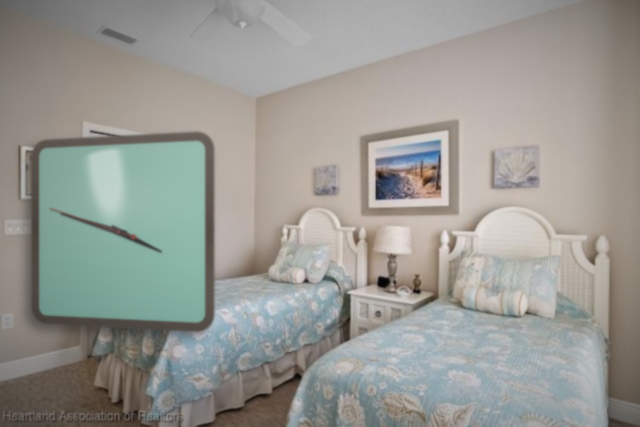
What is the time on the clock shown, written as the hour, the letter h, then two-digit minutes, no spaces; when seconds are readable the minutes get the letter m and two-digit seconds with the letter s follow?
3h47m48s
